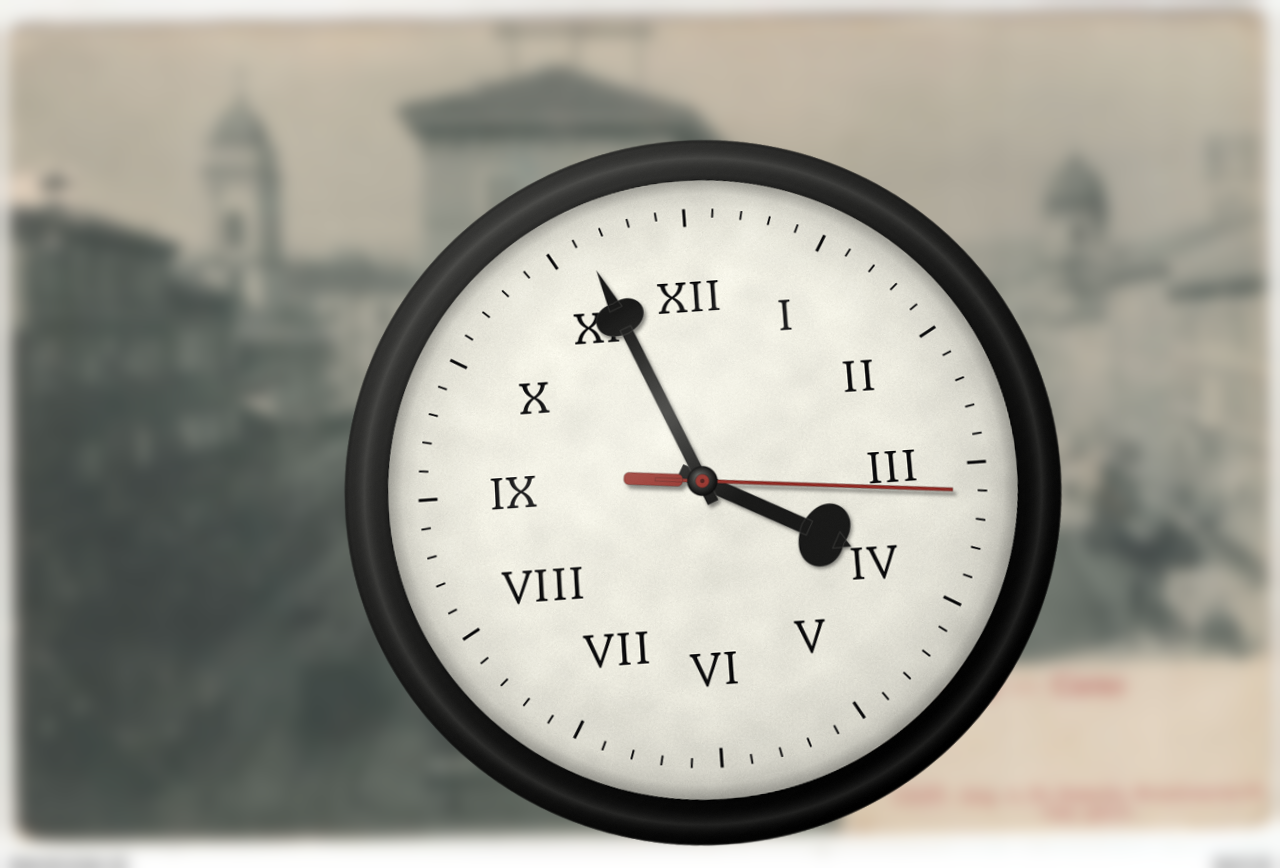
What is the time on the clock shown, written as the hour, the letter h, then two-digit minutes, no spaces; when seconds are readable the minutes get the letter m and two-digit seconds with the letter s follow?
3h56m16s
